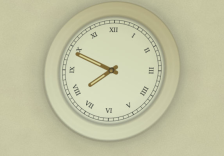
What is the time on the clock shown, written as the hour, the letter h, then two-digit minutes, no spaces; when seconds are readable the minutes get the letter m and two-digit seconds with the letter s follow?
7h49
